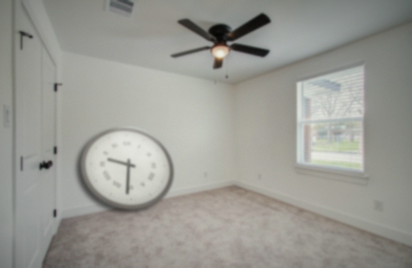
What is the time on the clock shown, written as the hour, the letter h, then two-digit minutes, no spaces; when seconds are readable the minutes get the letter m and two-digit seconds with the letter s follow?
9h31
